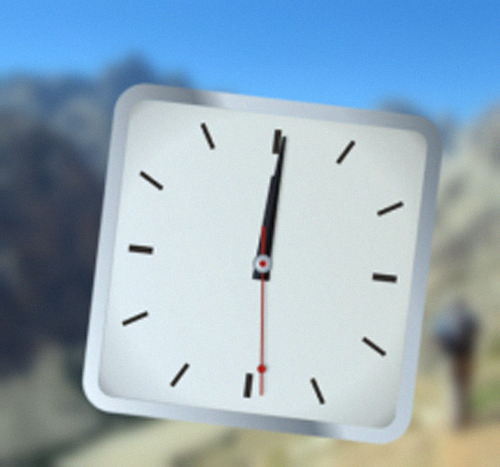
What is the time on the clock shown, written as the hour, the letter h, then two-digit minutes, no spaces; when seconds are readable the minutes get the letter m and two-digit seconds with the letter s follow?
12h00m29s
